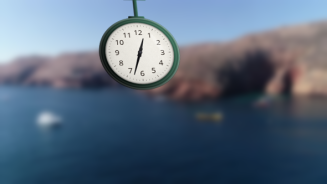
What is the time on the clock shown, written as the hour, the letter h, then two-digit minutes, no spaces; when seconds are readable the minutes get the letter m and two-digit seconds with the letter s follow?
12h33
